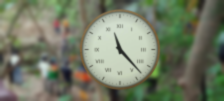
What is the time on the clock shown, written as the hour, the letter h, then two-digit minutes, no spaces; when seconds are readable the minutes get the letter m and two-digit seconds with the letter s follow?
11h23
